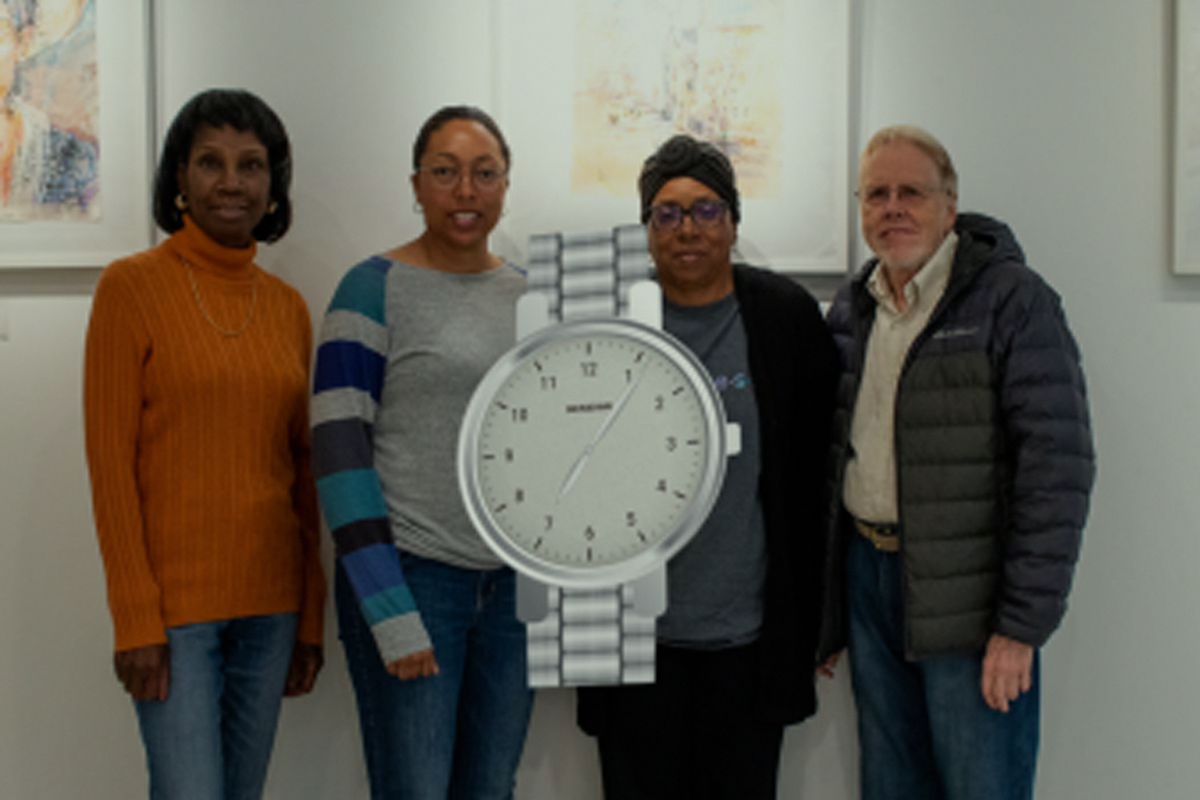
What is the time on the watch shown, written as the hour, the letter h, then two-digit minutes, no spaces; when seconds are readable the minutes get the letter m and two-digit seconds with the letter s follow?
7h06
